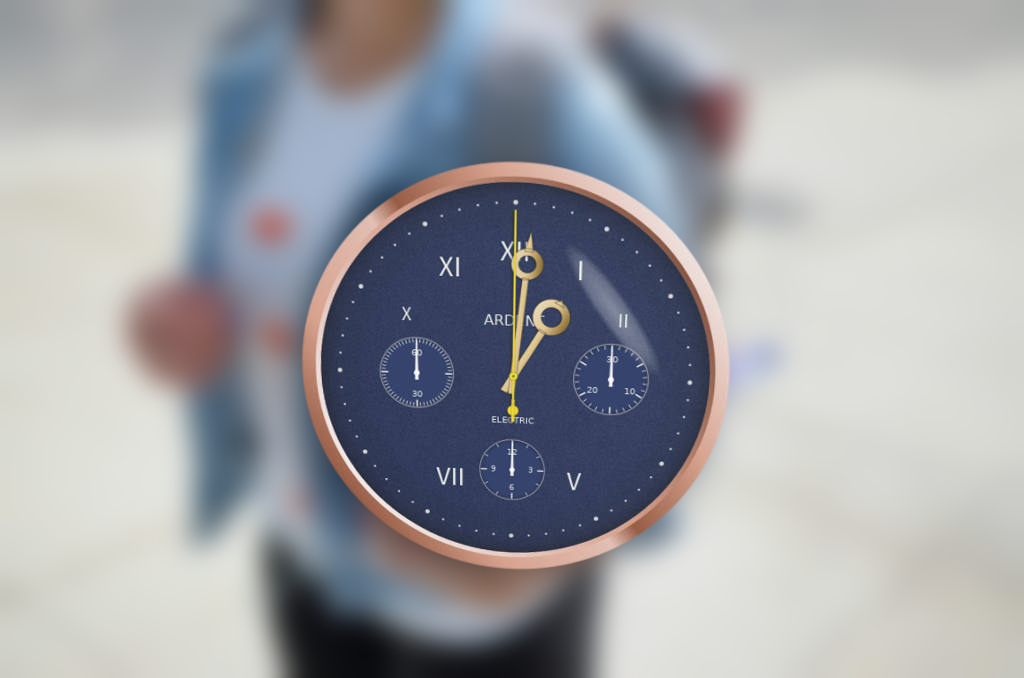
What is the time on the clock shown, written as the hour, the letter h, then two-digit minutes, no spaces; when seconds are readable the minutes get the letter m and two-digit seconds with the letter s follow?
1h01m00s
